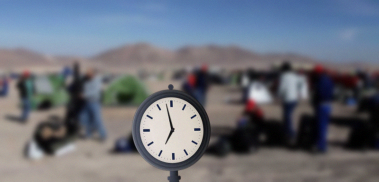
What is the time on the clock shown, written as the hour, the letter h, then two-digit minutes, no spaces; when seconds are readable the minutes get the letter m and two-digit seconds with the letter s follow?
6h58
